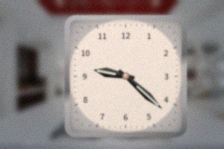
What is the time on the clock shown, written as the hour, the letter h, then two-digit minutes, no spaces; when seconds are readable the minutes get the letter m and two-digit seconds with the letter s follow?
9h22
